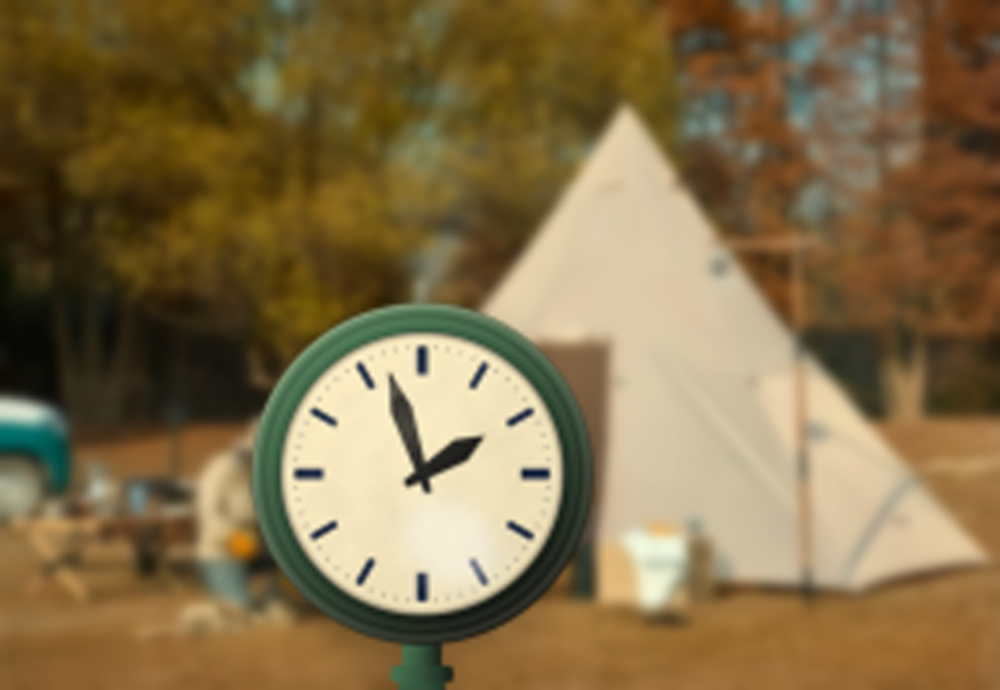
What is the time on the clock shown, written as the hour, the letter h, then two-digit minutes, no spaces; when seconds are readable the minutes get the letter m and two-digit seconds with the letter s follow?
1h57
